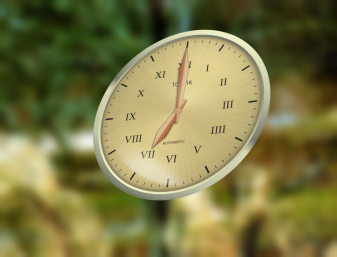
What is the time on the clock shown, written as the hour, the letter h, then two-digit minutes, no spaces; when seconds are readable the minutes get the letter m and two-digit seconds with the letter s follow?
7h00
